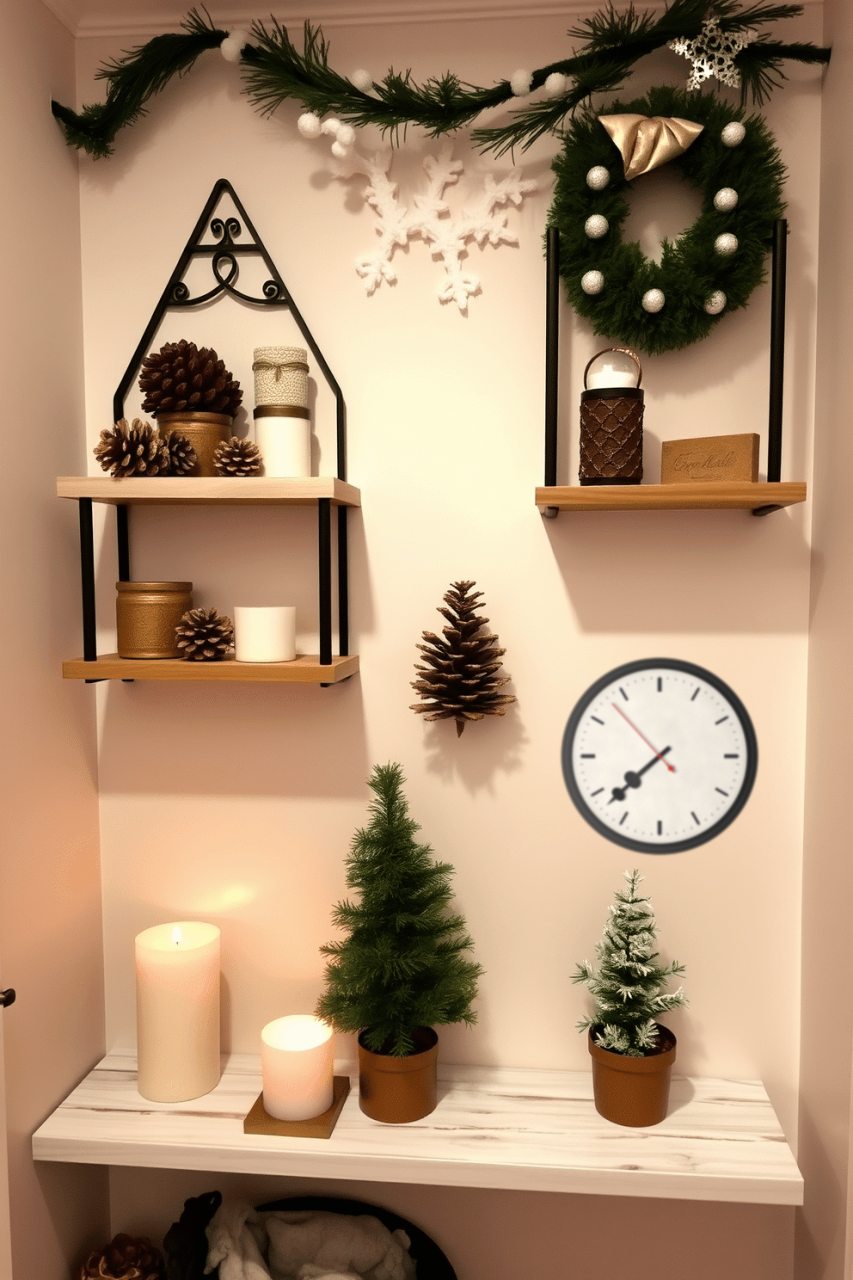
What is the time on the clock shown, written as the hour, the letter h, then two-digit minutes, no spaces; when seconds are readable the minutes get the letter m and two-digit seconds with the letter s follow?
7h37m53s
